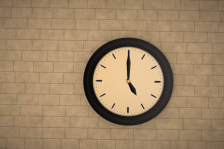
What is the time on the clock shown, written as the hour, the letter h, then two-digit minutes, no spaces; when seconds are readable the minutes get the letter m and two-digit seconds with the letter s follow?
5h00
